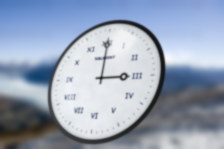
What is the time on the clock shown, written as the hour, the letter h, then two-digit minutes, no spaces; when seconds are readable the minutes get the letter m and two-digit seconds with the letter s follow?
3h00
